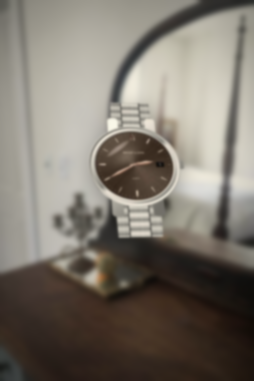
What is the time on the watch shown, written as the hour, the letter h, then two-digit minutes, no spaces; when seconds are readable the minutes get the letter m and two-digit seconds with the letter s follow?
2h40
